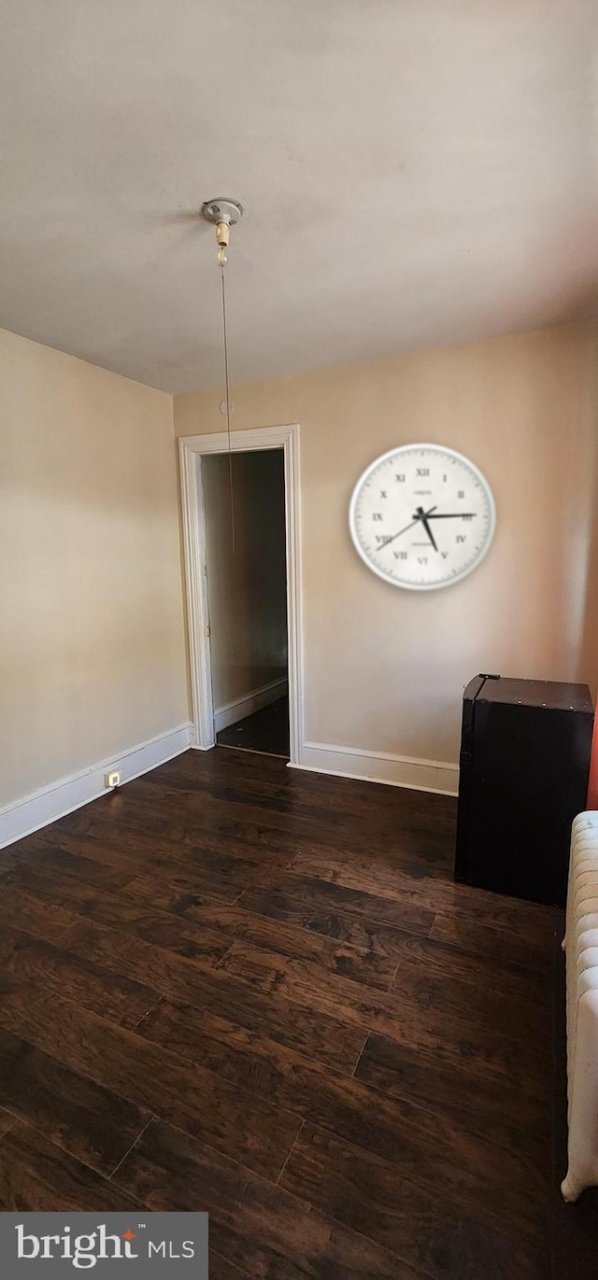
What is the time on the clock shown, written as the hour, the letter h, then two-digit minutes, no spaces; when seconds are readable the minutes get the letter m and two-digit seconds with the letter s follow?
5h14m39s
